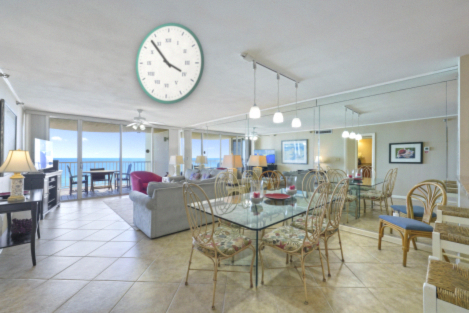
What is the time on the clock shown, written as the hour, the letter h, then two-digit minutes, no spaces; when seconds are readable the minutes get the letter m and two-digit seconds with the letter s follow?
3h53
